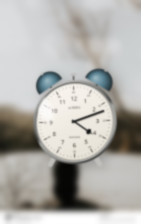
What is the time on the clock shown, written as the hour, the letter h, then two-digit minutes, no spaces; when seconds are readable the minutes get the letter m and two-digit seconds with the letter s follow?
4h12
